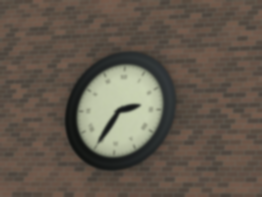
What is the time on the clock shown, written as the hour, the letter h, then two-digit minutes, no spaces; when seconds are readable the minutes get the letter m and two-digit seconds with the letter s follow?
2h35
